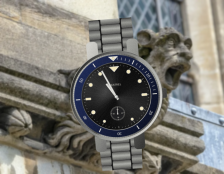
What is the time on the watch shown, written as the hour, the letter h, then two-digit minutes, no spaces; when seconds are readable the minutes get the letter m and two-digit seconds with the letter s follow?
10h56
